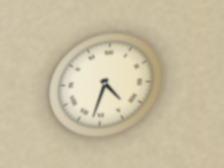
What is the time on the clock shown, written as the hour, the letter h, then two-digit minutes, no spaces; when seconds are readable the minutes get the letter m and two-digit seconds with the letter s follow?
4h32
